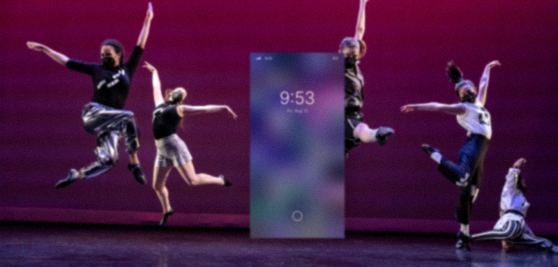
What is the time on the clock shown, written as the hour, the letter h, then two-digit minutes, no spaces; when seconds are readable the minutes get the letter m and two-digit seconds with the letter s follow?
9h53
